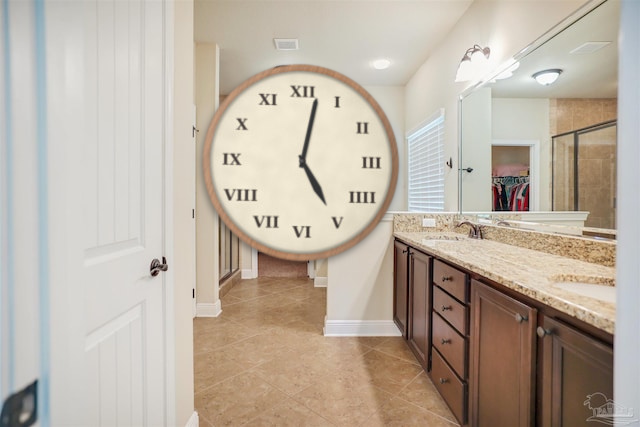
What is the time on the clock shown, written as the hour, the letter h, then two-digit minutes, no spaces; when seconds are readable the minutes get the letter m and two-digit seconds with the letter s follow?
5h02
